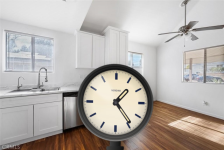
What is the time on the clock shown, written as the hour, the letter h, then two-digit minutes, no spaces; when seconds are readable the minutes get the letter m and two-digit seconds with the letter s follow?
1h24
